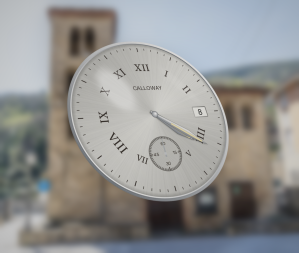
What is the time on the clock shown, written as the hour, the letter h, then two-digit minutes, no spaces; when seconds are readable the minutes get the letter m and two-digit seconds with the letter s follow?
4h21
